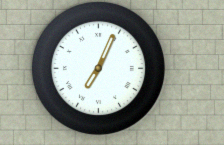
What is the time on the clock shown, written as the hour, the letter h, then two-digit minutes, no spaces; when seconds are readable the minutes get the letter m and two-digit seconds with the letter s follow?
7h04
